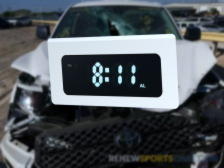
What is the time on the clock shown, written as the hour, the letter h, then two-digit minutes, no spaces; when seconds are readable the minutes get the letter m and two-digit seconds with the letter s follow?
8h11
